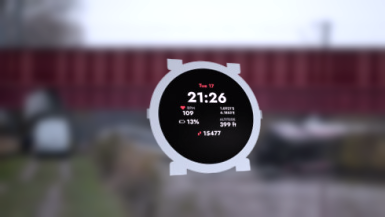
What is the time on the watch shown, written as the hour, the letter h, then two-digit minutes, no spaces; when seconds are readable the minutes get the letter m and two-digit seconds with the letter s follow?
21h26
